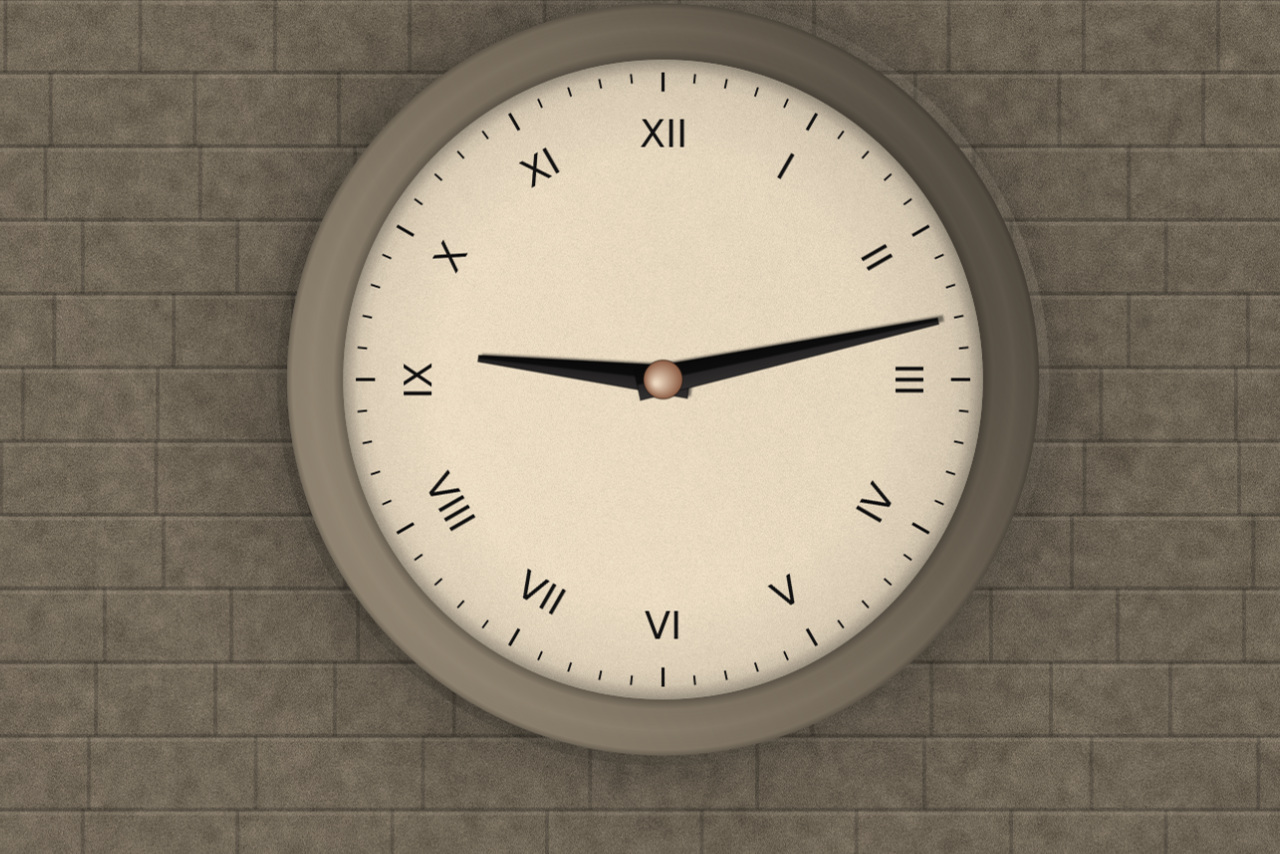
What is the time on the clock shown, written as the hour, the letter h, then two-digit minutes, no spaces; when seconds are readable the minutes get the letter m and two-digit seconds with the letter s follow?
9h13
